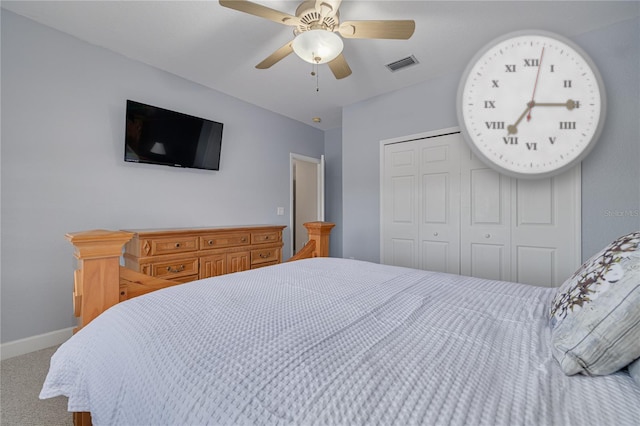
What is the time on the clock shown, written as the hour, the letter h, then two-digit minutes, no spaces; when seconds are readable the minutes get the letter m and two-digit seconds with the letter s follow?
7h15m02s
